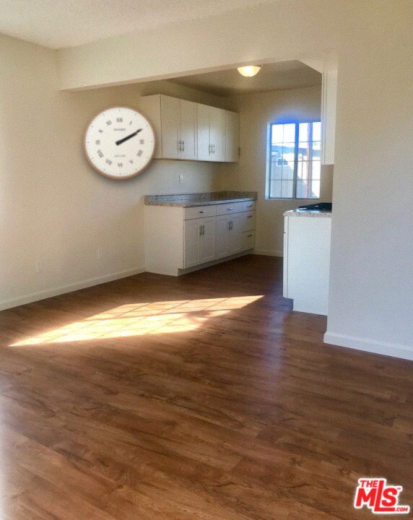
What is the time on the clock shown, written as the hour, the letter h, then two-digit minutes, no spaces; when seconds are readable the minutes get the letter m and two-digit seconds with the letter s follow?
2h10
